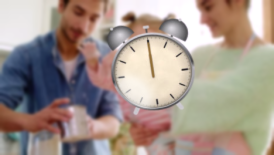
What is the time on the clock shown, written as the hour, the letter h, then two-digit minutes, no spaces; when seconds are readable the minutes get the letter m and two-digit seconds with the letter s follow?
12h00
